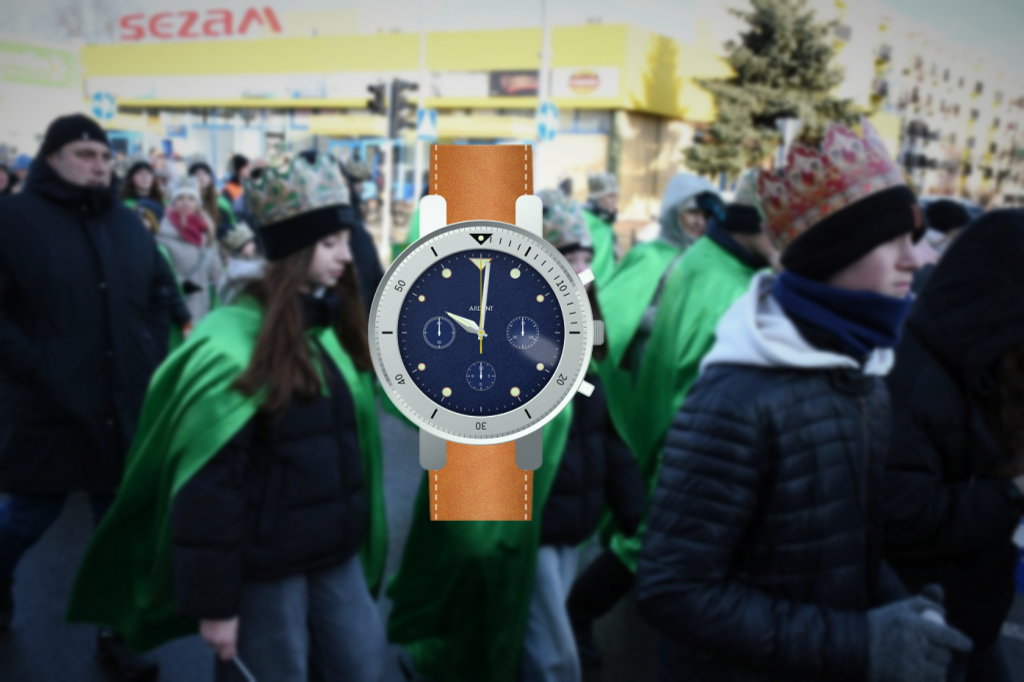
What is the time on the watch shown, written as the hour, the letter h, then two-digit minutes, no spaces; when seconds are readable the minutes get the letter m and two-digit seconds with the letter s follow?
10h01
